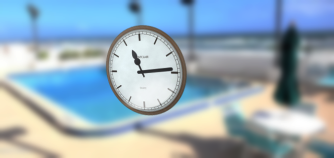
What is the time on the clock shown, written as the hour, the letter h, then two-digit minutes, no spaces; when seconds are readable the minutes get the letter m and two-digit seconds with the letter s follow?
11h14
